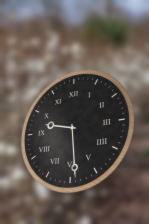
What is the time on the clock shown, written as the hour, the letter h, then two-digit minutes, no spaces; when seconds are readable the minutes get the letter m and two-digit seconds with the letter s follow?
9h29
